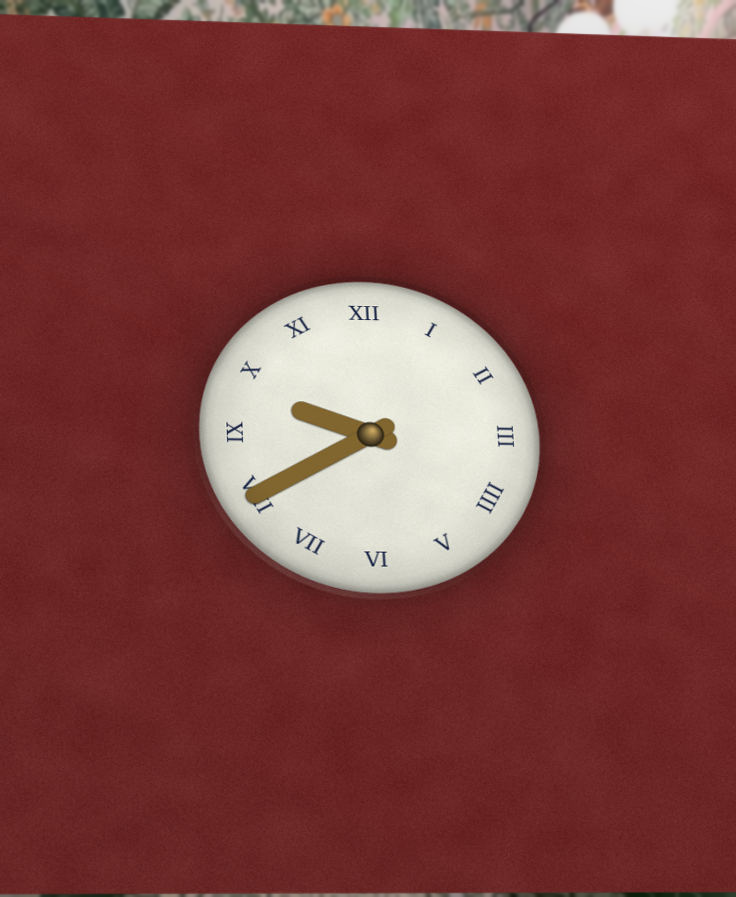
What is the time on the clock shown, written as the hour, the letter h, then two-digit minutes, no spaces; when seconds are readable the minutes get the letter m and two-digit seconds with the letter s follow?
9h40
